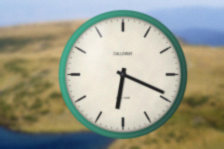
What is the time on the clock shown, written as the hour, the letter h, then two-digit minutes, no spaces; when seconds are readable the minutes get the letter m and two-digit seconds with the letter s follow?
6h19
